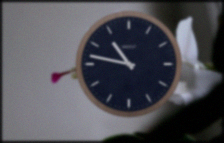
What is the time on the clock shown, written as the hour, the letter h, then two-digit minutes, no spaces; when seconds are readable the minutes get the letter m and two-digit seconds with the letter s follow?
10h47
